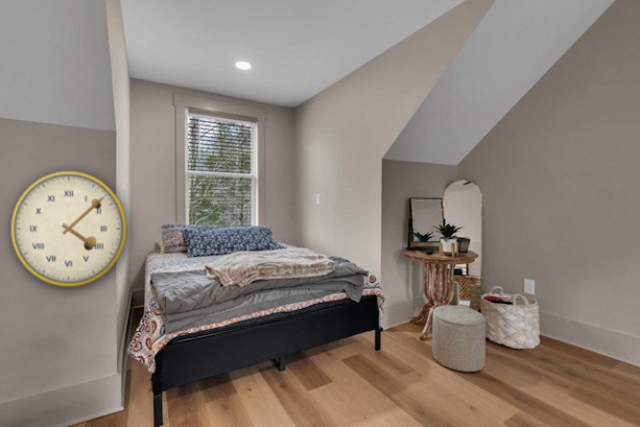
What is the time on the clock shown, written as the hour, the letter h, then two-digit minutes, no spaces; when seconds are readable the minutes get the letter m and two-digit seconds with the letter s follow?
4h08
